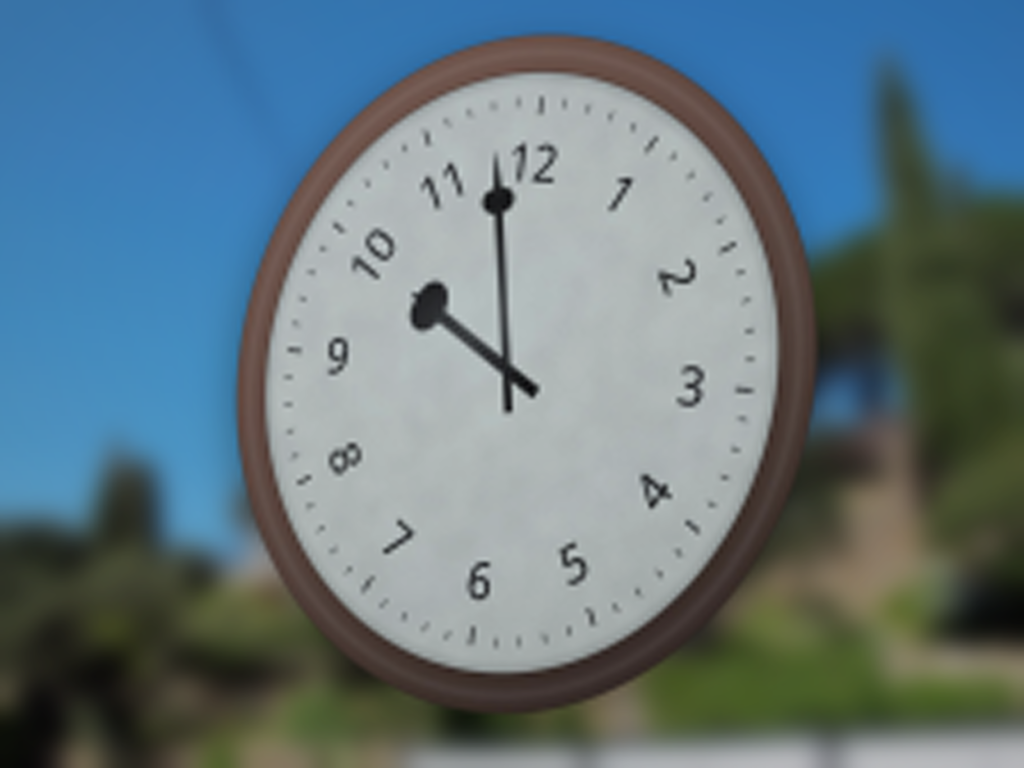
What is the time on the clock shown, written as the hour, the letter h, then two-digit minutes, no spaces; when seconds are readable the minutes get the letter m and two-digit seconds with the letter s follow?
9h58
